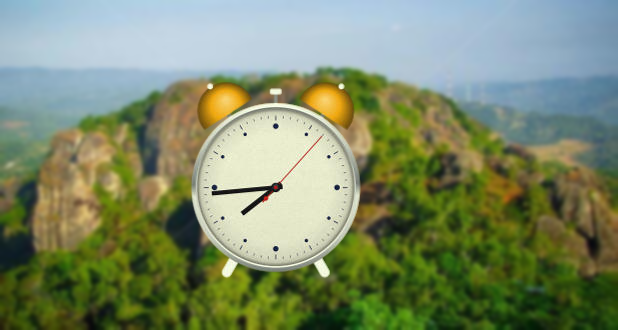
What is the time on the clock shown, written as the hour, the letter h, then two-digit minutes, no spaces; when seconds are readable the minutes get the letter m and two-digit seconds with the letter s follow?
7h44m07s
